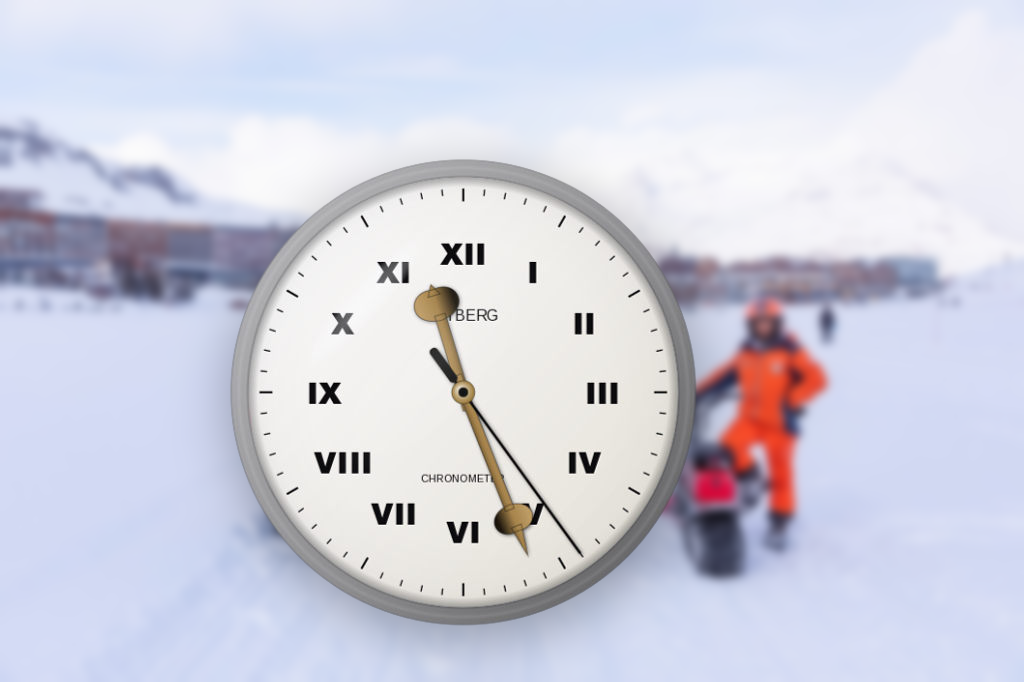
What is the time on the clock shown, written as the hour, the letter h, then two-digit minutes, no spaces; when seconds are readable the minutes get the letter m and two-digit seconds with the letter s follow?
11h26m24s
